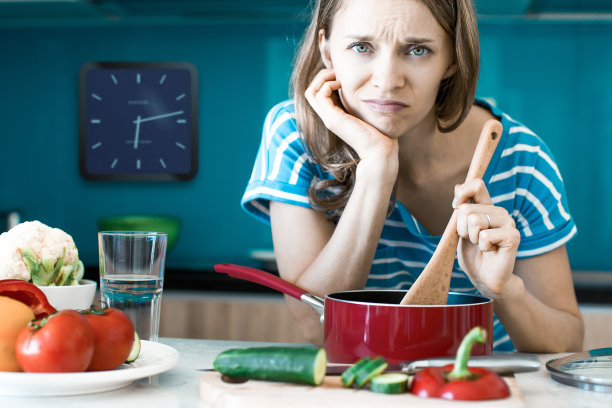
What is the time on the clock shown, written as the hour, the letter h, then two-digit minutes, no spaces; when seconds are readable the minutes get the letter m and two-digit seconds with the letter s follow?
6h13
